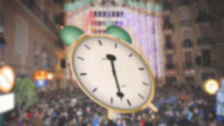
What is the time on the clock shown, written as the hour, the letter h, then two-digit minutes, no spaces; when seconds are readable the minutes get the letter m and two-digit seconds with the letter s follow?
12h32
